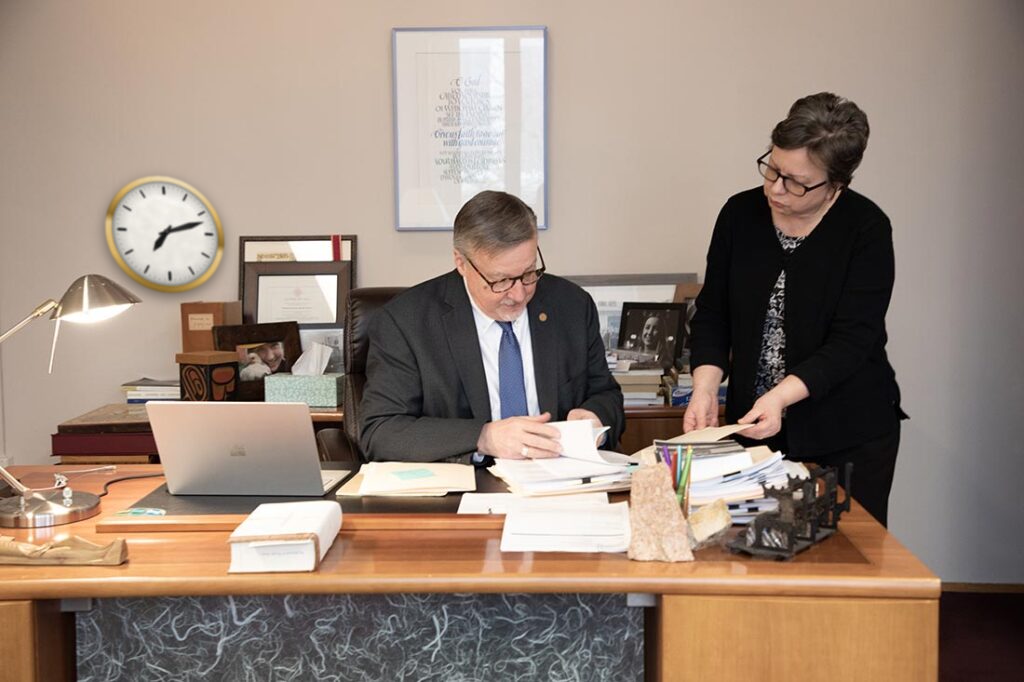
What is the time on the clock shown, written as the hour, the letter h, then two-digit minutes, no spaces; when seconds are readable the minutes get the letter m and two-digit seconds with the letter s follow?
7h12
